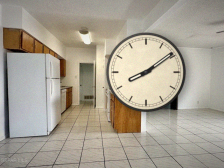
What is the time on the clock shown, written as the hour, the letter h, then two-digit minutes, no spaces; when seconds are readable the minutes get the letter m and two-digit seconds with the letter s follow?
8h09
